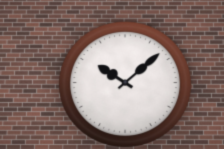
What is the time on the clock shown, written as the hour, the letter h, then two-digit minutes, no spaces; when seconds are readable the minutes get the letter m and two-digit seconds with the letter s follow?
10h08
